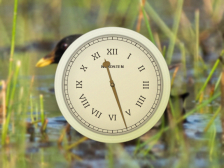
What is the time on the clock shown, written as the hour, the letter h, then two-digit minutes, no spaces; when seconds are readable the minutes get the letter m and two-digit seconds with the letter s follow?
11h27
